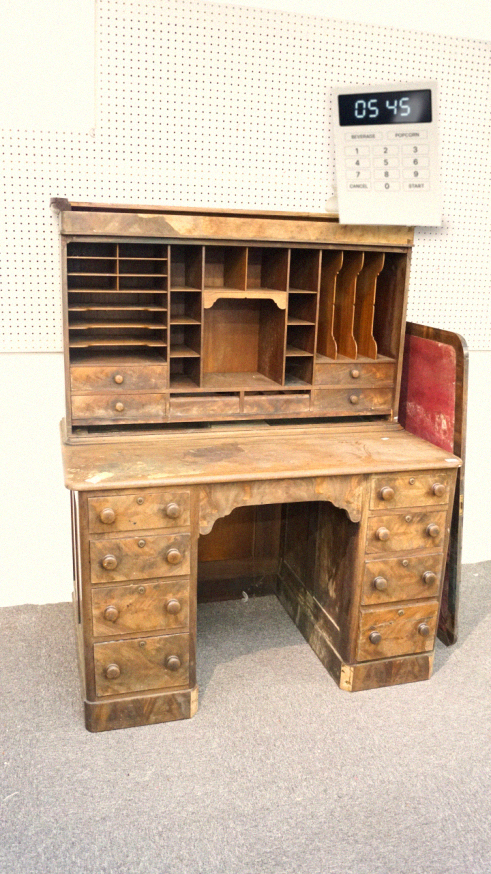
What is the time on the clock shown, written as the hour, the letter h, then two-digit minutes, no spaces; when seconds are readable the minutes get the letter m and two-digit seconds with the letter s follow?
5h45
